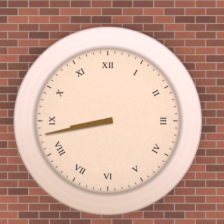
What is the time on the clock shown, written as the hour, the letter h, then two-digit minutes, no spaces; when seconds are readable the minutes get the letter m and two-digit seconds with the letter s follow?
8h43
